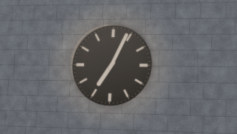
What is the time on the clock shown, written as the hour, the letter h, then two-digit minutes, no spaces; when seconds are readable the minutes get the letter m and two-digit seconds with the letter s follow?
7h04
